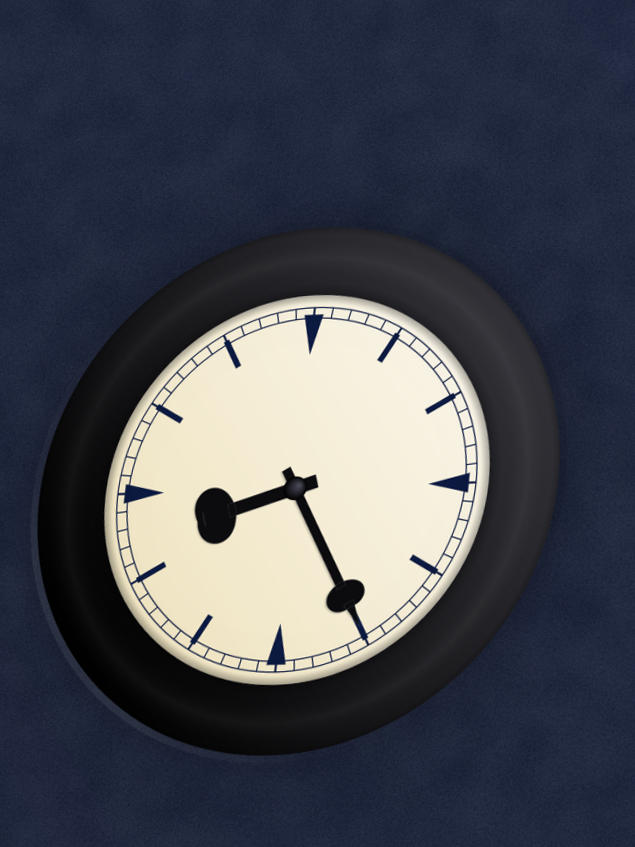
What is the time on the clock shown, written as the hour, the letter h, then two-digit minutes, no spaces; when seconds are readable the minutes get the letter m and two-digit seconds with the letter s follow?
8h25
